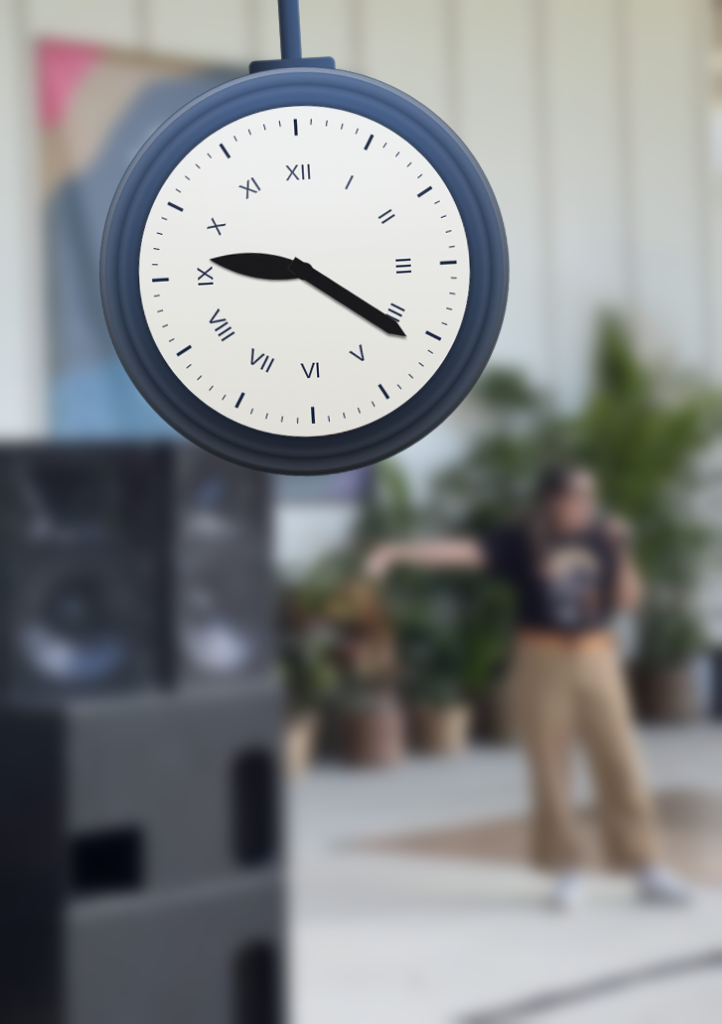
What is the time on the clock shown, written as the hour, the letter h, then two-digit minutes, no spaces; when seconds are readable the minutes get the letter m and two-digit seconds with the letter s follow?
9h21
